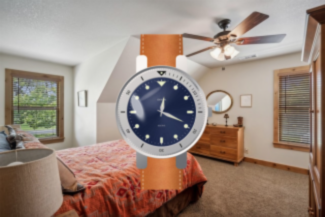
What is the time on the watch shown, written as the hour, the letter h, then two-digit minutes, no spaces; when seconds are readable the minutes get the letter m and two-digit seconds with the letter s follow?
12h19
